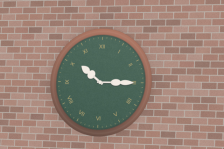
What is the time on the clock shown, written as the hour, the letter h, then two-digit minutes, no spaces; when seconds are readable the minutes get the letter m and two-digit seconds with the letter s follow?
10h15
